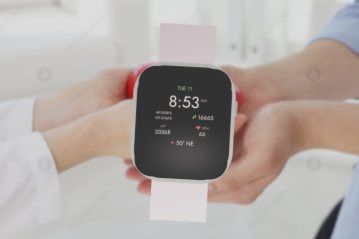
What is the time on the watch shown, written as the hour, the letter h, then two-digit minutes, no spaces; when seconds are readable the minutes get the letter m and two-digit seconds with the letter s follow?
8h53
